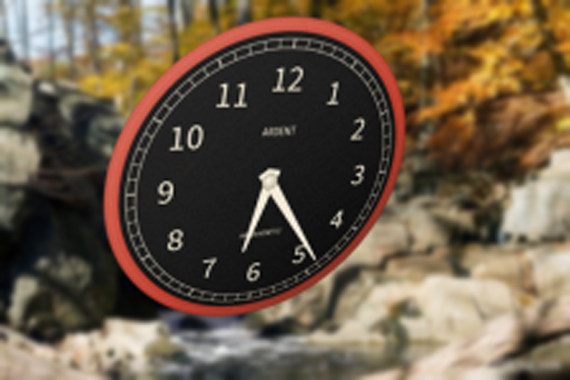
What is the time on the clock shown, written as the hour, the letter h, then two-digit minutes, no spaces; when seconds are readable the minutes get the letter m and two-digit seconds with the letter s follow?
6h24
